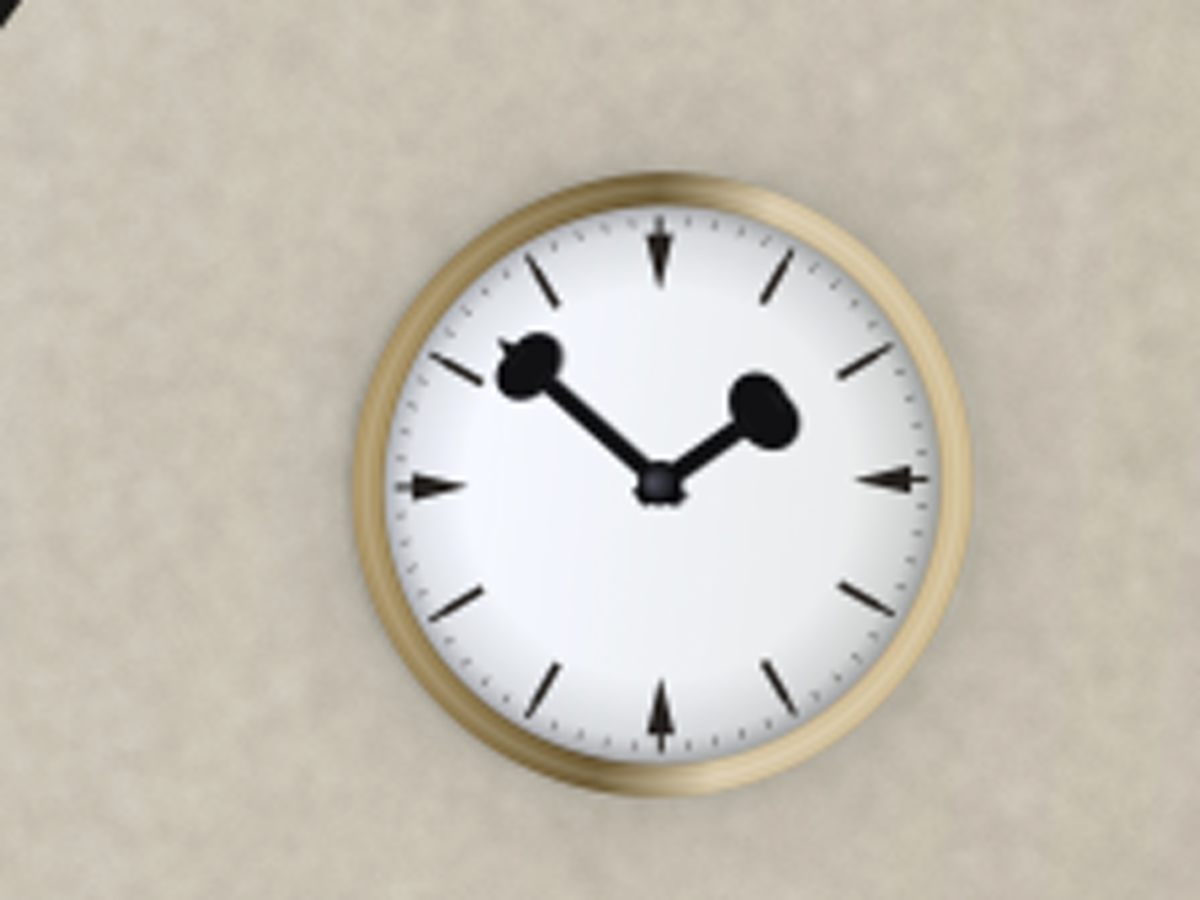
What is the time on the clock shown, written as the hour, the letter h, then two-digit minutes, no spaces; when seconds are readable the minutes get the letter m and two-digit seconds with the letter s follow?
1h52
